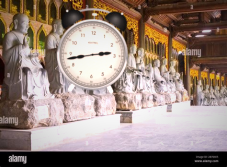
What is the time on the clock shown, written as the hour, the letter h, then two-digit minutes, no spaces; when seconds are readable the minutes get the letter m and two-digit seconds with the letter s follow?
2h43
